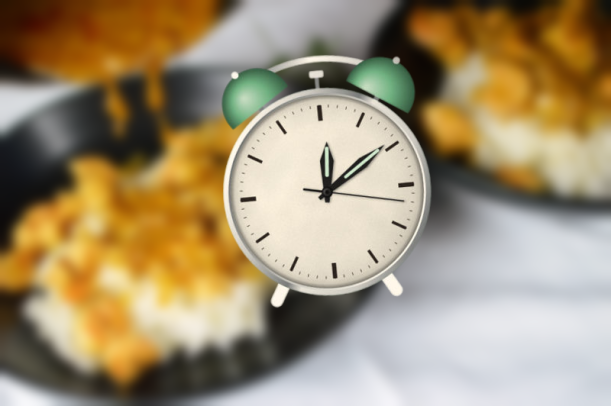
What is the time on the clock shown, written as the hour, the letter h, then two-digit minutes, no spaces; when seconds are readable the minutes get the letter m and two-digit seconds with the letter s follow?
12h09m17s
